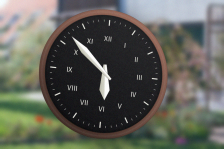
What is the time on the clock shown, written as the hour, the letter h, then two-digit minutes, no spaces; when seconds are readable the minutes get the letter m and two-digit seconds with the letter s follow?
5h52
